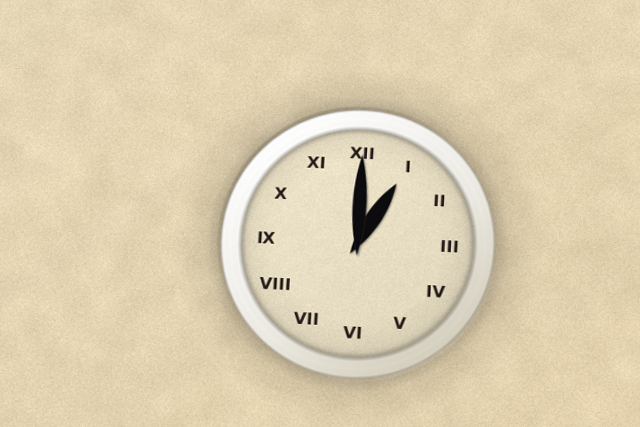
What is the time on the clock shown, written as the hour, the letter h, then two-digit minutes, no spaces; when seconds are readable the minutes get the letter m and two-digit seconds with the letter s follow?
1h00
